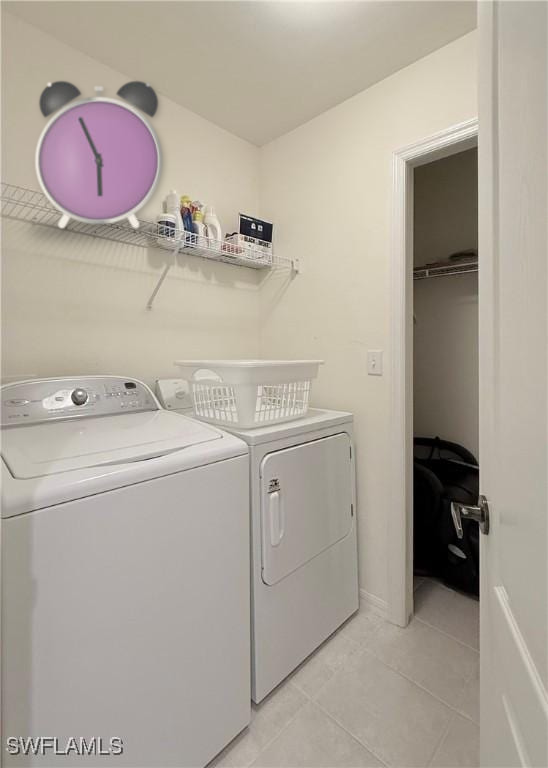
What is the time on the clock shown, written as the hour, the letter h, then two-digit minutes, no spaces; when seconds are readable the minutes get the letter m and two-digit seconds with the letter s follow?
5h56
